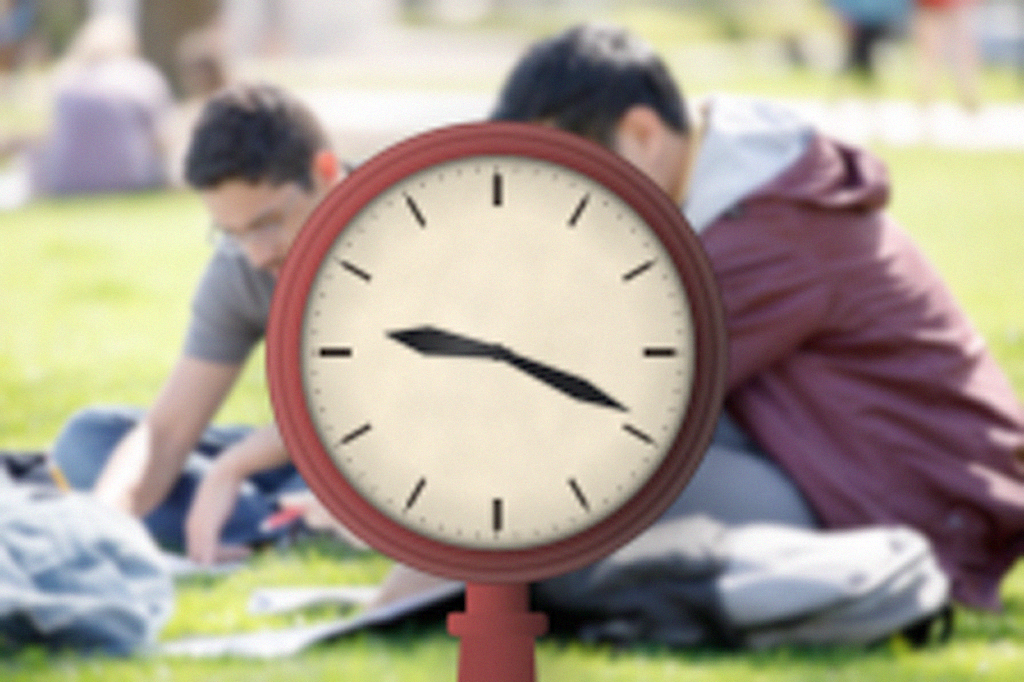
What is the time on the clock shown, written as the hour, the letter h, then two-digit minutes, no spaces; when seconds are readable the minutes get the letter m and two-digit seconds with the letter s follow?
9h19
